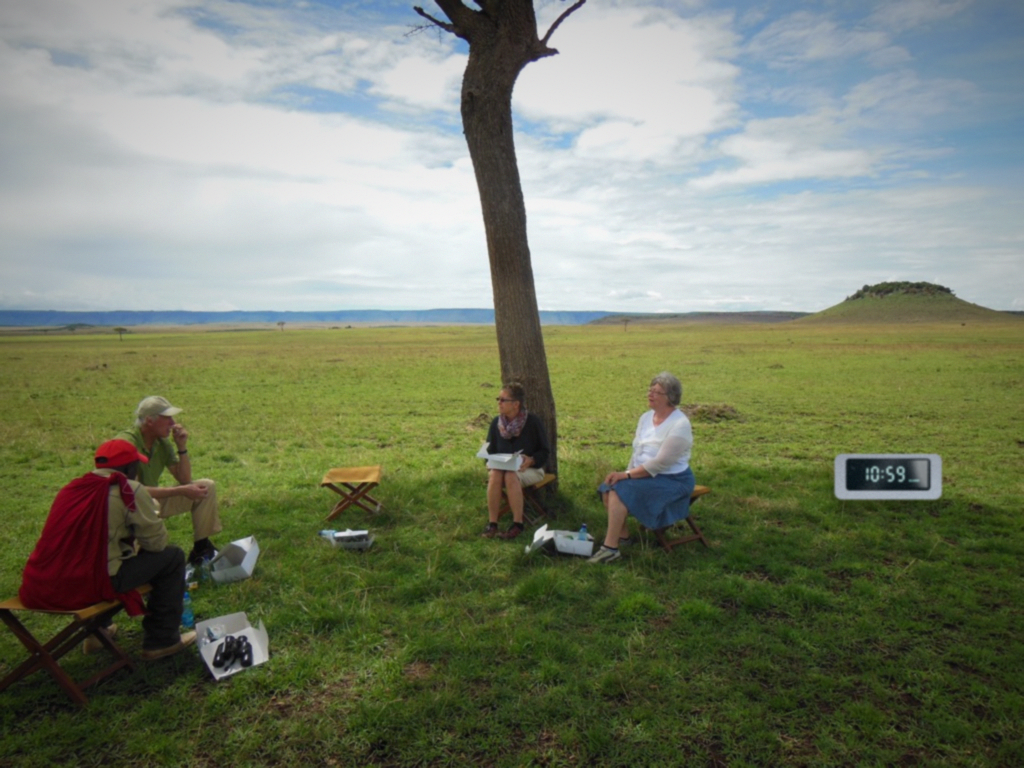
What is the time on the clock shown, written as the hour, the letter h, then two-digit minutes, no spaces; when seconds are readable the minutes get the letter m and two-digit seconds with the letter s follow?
10h59
